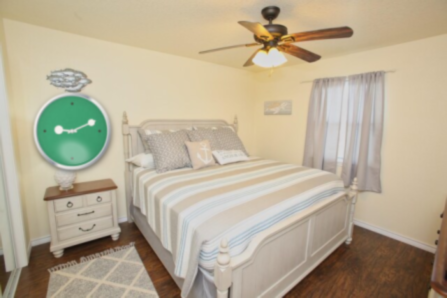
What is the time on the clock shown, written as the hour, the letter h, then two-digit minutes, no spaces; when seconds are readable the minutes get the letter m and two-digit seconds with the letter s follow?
9h11
